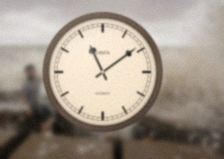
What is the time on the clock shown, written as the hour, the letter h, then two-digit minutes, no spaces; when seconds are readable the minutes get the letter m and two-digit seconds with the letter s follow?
11h09
